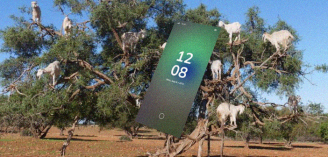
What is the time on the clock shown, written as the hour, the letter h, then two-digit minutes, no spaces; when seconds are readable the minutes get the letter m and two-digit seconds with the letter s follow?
12h08
